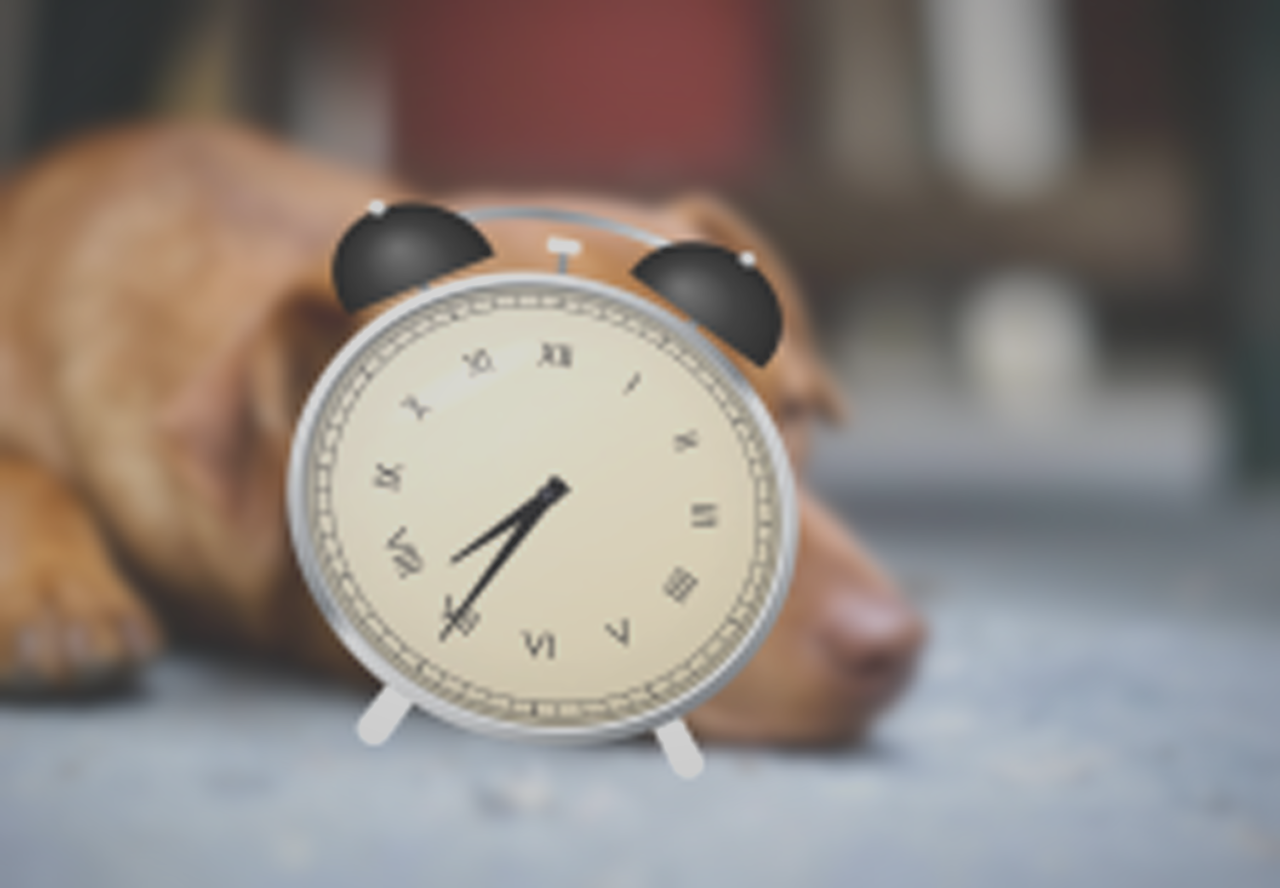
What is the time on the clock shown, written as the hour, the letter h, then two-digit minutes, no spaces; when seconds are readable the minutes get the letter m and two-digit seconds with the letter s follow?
7h35
